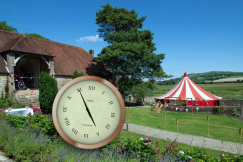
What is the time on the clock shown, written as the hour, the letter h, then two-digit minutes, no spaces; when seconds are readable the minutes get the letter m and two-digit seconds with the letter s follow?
4h55
